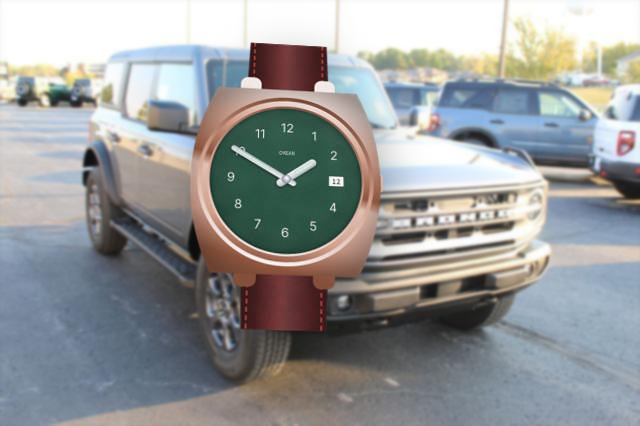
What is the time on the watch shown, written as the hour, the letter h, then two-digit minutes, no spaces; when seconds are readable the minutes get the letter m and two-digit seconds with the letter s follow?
1h50
